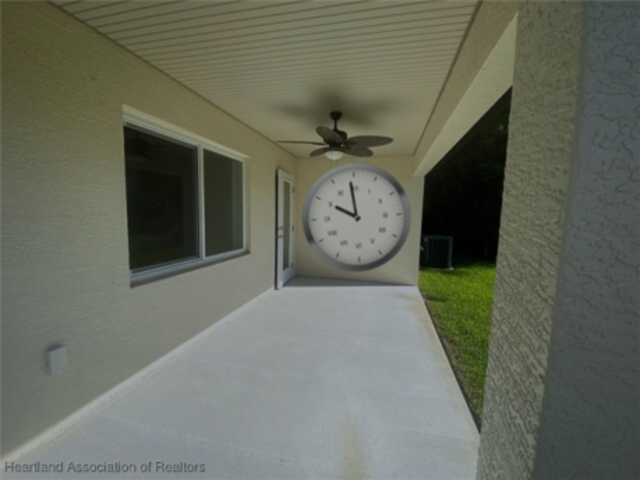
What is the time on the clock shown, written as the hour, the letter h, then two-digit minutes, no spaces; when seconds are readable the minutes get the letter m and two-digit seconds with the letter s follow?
9h59
